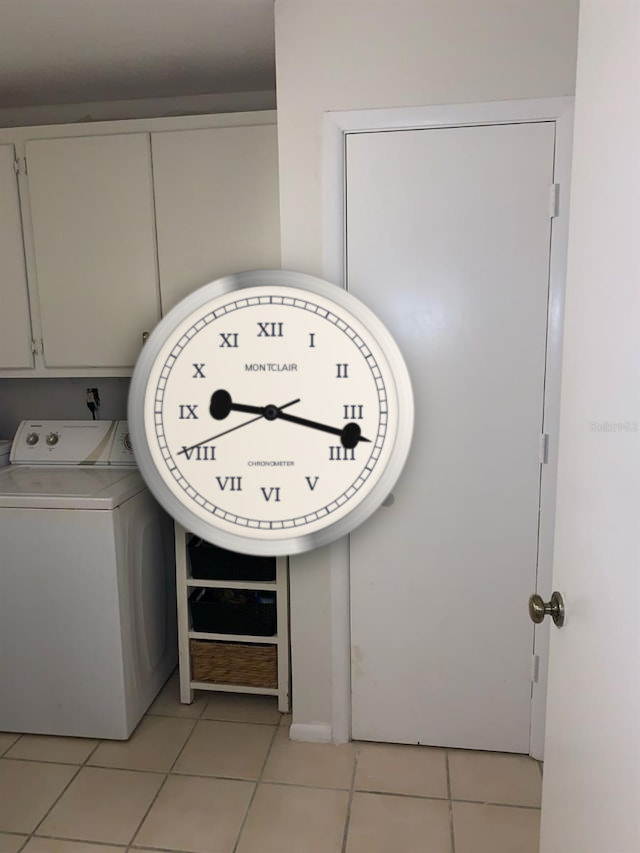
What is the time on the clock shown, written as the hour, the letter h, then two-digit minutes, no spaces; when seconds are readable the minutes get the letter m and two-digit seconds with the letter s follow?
9h17m41s
